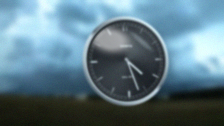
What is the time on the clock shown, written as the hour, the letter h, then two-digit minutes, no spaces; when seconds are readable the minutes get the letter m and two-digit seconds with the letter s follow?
4h27
